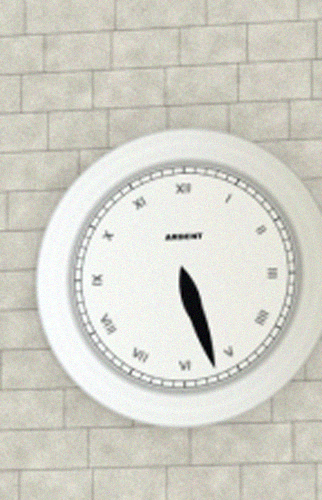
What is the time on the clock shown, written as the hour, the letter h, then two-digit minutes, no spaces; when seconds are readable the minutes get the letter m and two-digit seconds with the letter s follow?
5h27
